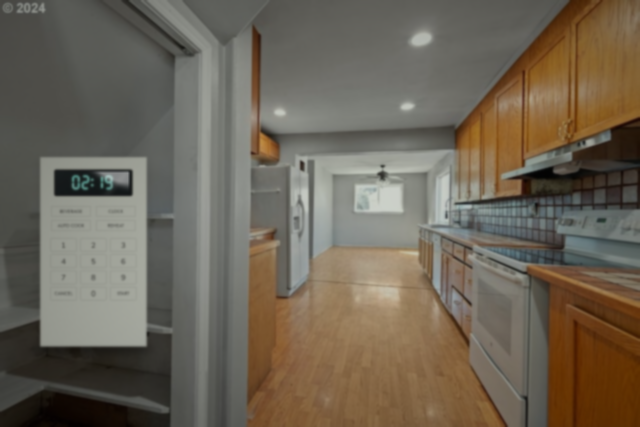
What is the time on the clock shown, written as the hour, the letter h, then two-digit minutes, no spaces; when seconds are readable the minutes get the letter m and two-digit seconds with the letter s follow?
2h19
